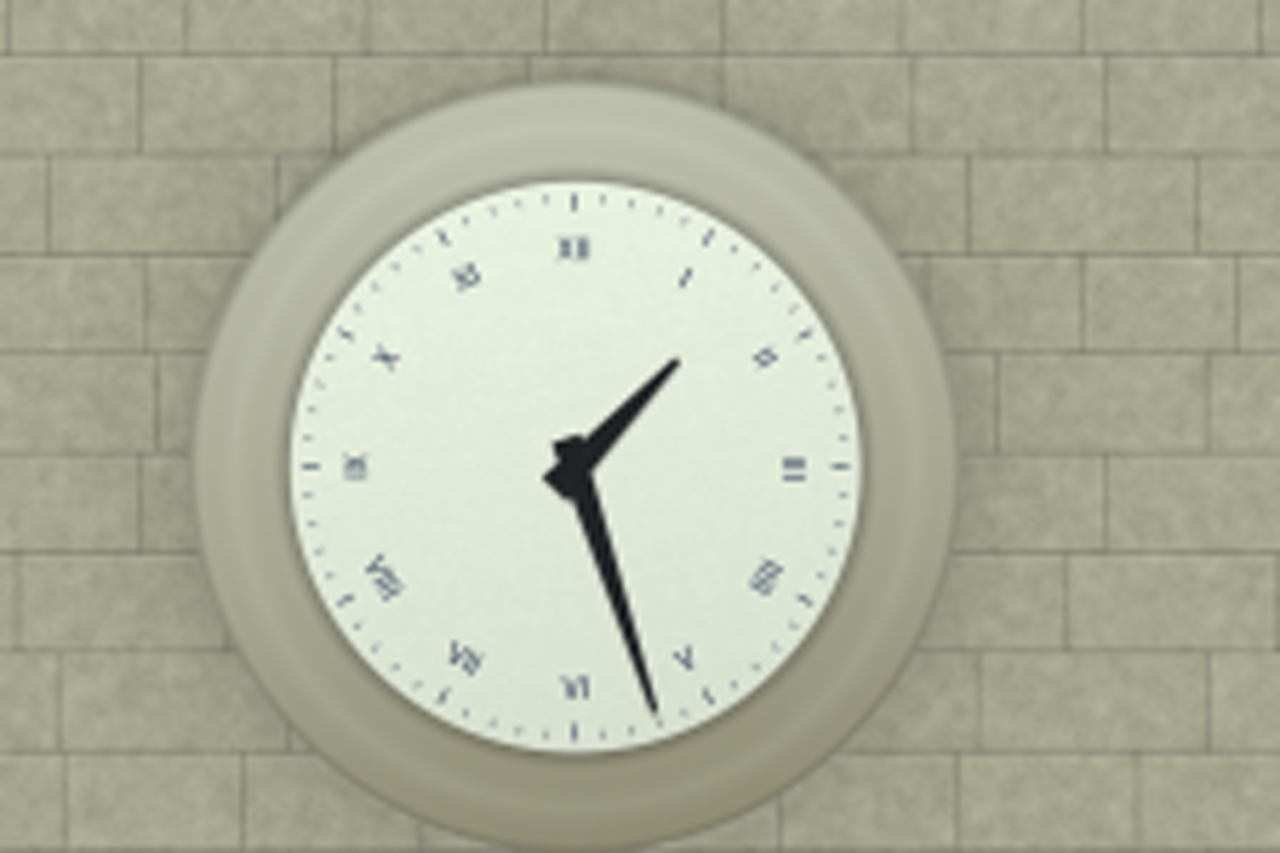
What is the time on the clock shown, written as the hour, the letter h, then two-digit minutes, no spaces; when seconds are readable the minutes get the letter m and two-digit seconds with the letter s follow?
1h27
